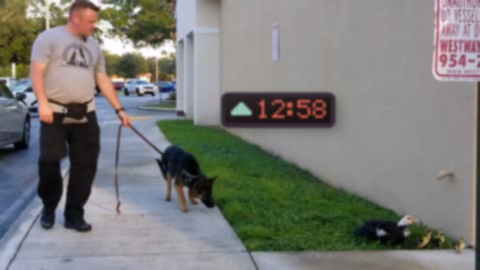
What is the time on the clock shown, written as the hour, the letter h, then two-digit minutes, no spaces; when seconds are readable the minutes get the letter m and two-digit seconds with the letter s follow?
12h58
